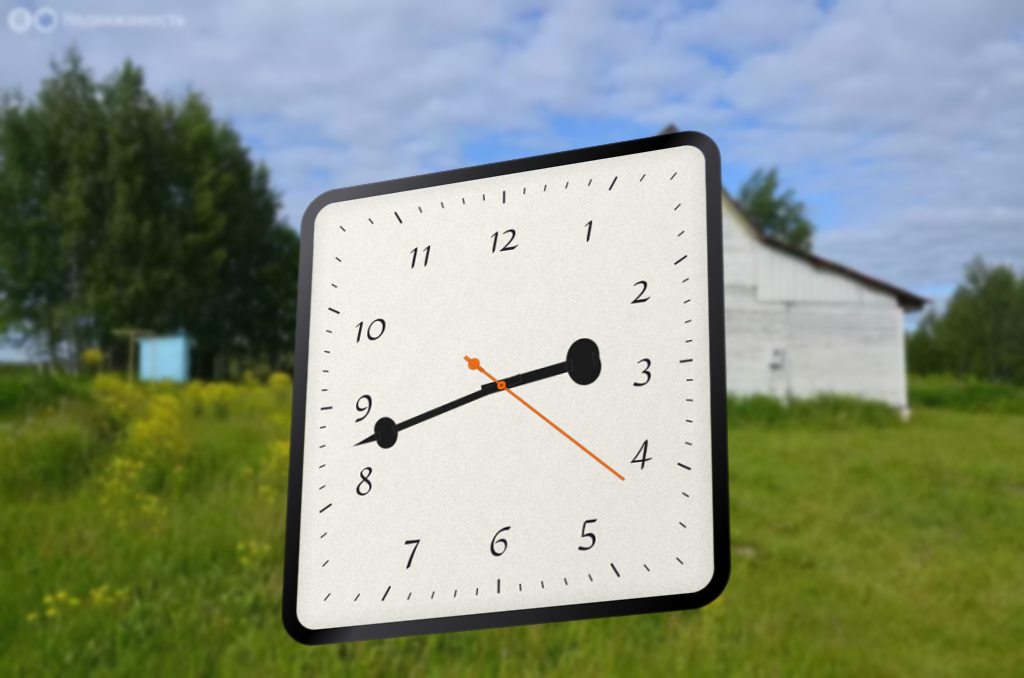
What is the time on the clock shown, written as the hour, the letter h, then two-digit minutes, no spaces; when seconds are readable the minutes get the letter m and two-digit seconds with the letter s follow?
2h42m22s
